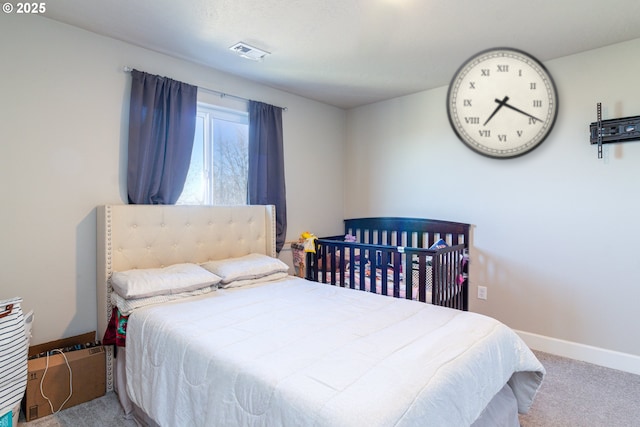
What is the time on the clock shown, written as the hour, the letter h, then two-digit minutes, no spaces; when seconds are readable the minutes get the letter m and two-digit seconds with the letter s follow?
7h19
